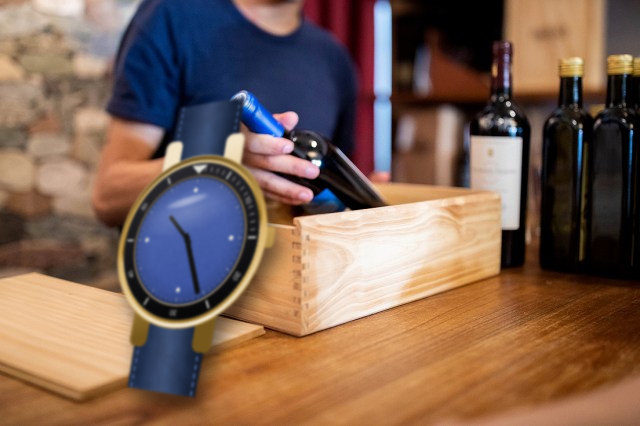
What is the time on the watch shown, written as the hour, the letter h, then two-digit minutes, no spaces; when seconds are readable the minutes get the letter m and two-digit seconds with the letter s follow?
10h26
